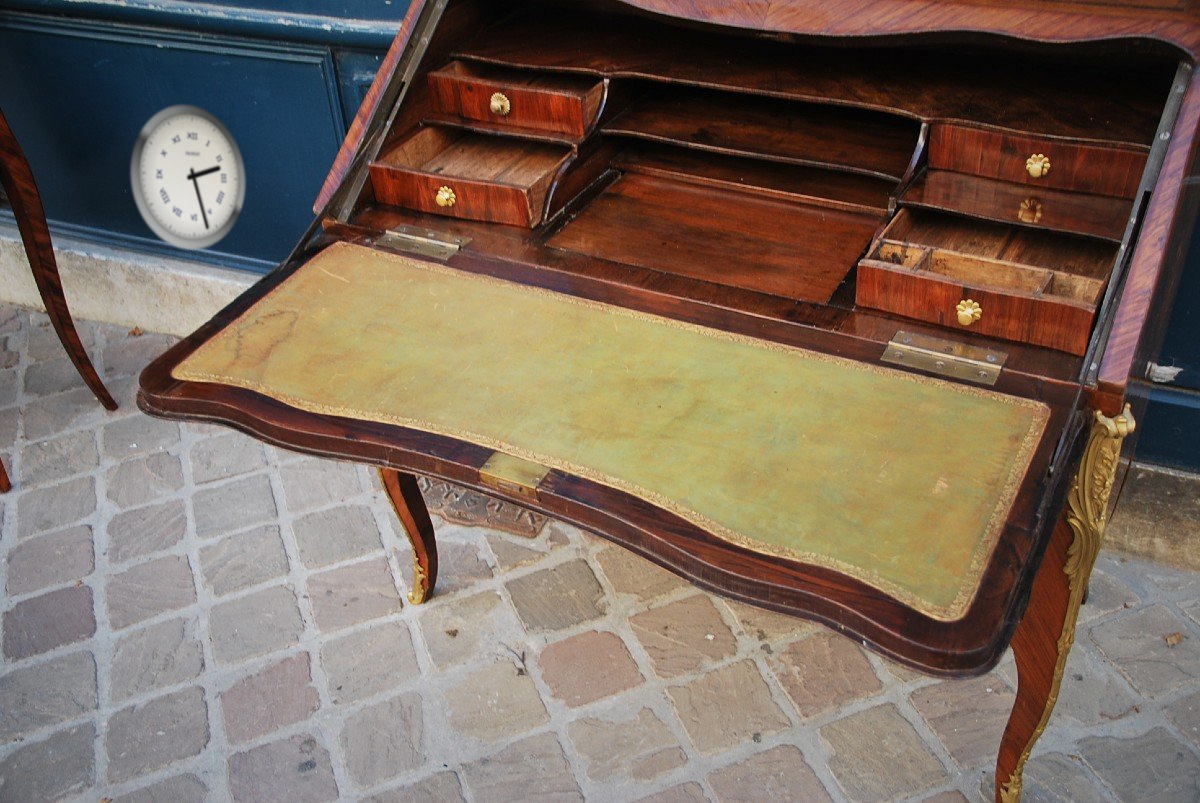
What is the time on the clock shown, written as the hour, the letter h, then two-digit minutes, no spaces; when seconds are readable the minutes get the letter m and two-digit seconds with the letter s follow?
2h27
